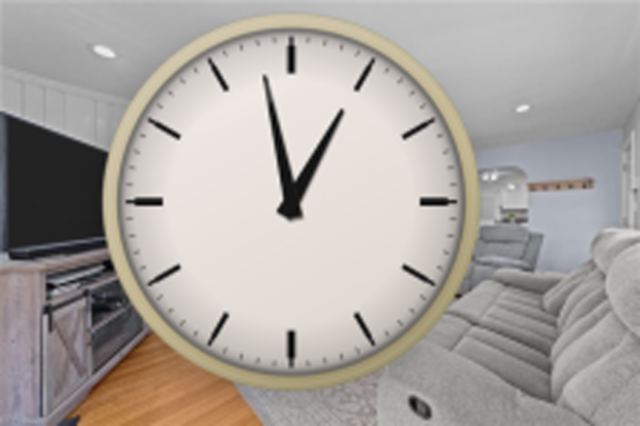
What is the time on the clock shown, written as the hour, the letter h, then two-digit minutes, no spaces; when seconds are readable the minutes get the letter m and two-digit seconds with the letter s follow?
12h58
